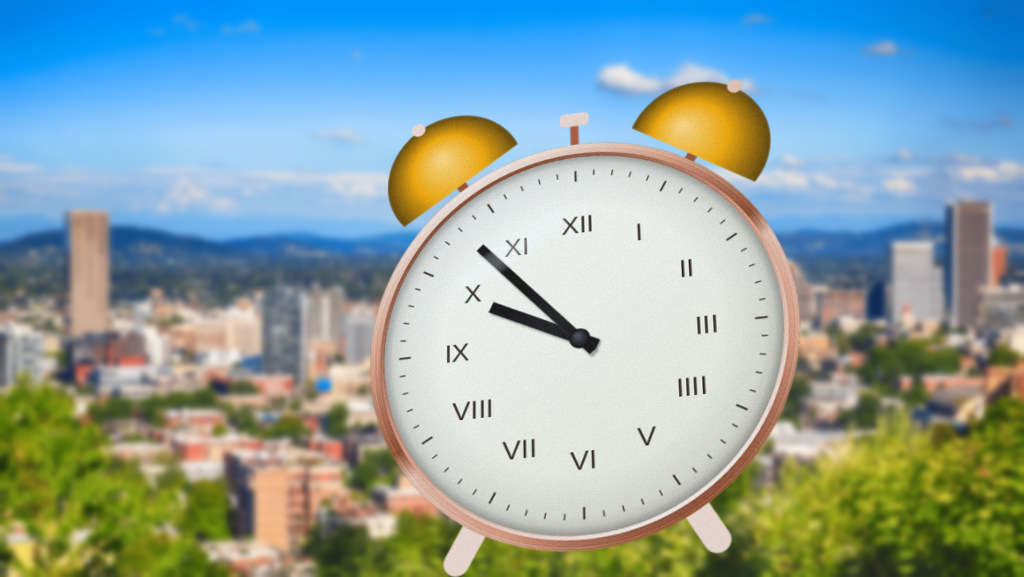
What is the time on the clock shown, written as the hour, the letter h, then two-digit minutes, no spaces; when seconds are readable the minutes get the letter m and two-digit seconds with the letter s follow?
9h53
